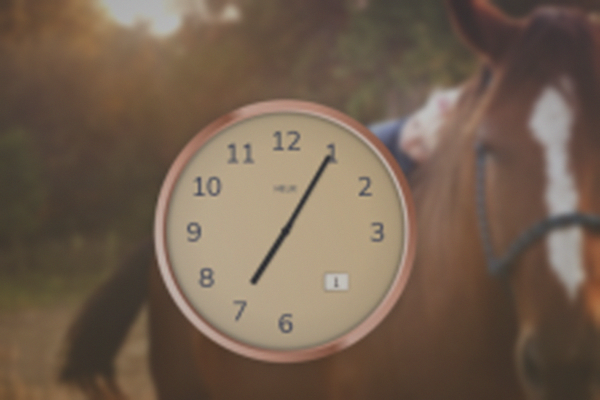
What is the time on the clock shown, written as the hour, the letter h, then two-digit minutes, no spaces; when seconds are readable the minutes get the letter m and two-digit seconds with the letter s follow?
7h05
